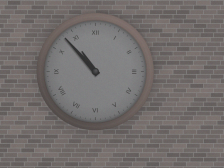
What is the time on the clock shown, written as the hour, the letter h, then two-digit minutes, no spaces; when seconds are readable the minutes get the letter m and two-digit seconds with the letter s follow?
10h53
